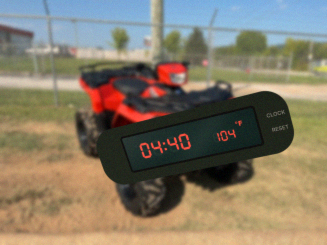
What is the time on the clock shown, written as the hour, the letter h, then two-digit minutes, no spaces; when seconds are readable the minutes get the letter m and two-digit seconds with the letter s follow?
4h40
